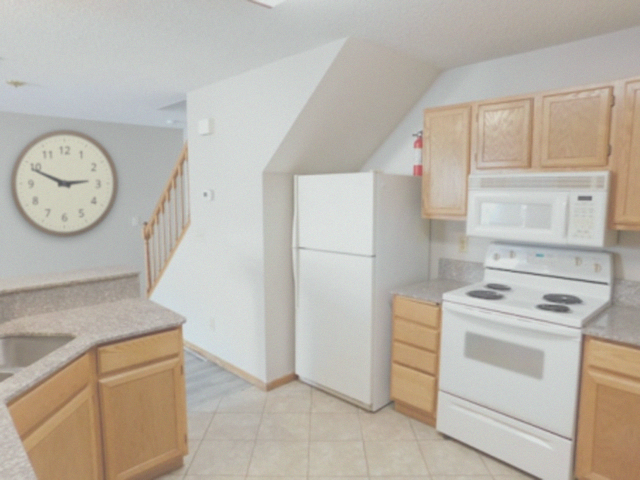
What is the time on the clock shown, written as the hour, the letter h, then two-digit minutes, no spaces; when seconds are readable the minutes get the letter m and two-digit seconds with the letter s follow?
2h49
